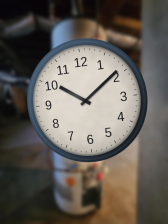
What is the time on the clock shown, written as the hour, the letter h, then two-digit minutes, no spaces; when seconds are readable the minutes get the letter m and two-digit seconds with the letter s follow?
10h09
